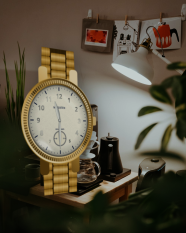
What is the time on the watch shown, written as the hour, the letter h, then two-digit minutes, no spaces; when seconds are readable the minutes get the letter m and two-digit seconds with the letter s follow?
11h30
